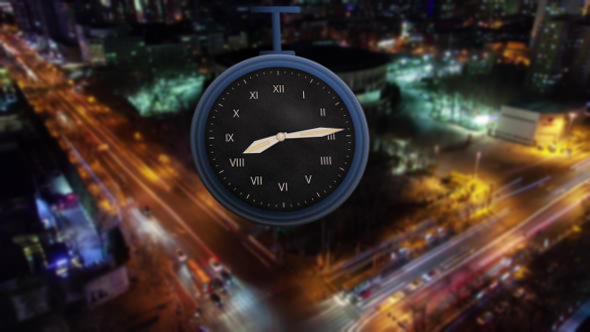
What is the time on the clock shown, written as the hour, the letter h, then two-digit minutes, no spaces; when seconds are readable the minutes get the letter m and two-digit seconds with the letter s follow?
8h14
